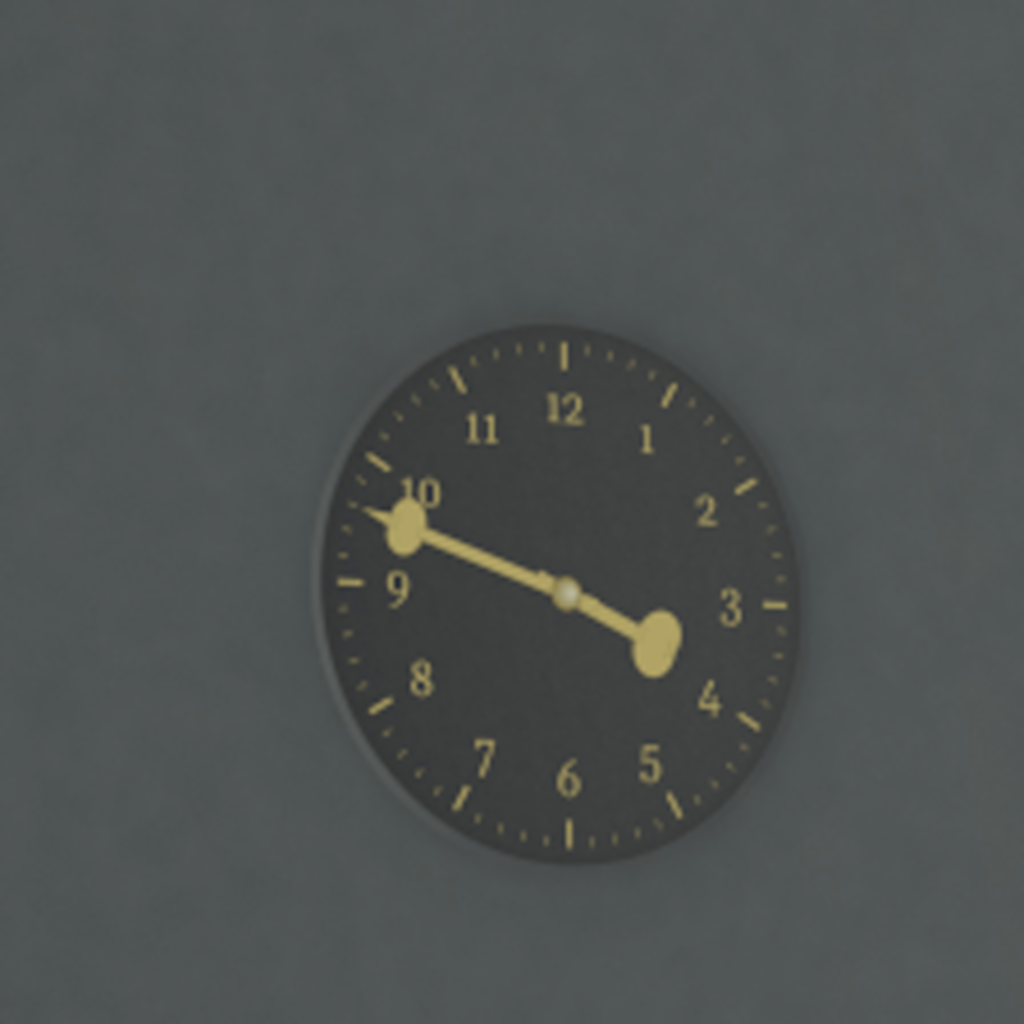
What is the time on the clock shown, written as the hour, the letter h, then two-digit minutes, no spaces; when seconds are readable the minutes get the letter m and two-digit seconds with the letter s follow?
3h48
